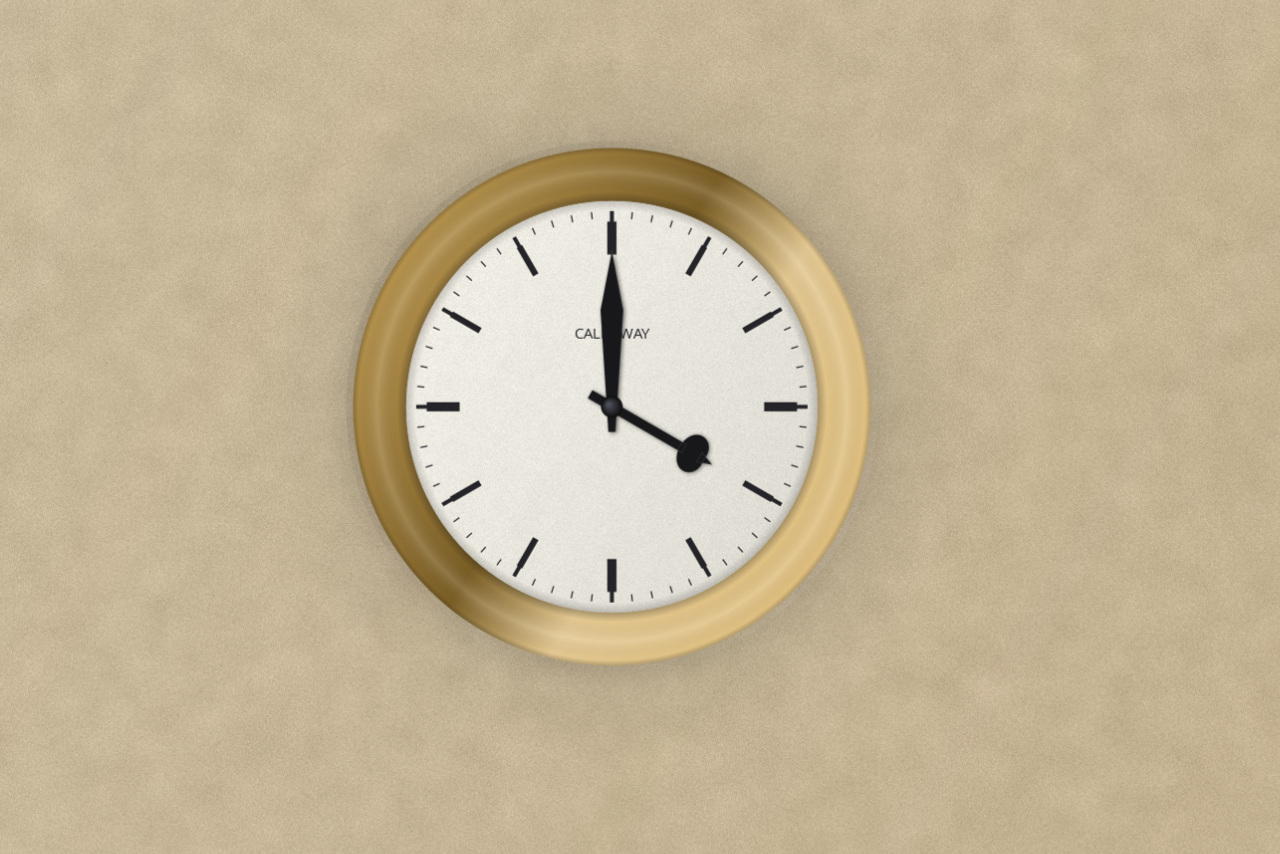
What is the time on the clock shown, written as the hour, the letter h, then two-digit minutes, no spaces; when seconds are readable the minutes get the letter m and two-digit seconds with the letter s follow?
4h00
